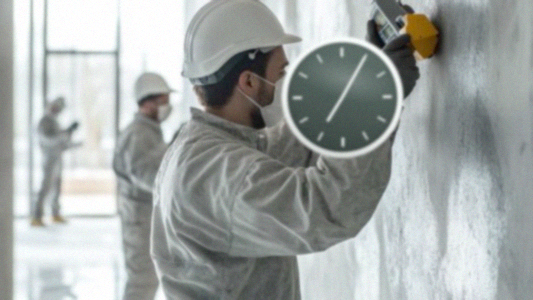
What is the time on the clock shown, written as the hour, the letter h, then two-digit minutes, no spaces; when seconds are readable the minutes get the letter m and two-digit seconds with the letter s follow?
7h05
